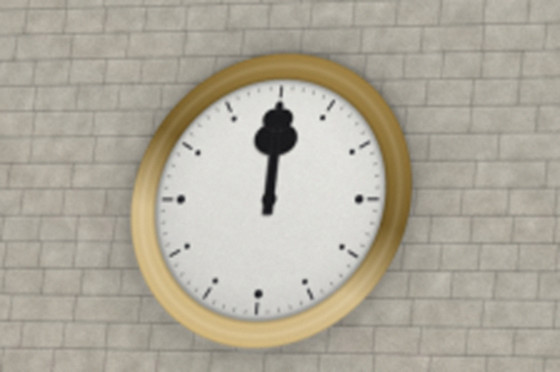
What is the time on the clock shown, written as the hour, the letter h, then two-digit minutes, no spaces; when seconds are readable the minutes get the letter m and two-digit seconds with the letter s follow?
12h00
